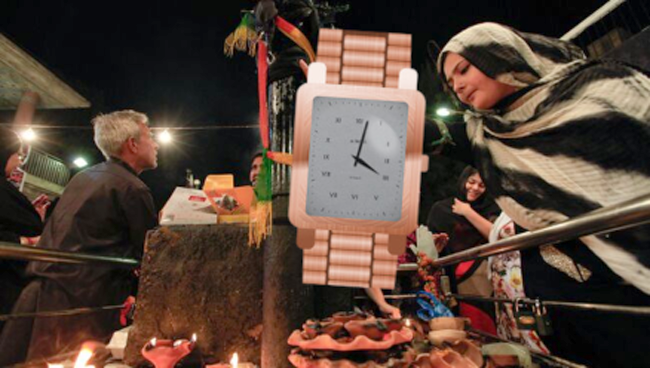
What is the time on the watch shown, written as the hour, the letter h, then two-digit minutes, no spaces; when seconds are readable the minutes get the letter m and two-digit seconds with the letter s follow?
4h02
